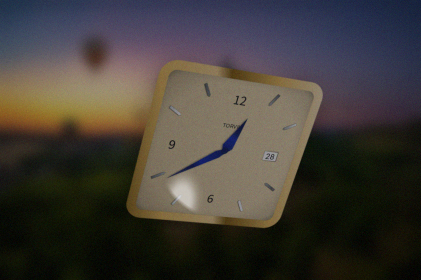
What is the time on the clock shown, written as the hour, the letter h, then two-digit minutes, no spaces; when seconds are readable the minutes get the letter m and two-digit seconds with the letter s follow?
12h39
